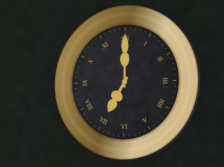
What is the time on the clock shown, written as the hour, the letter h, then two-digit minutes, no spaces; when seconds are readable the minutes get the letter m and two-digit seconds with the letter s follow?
7h00
